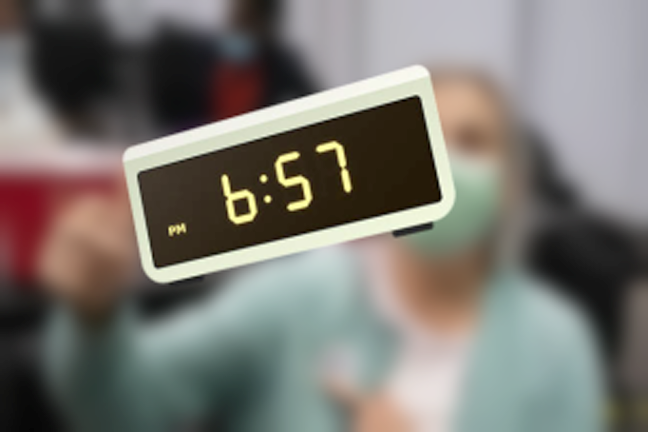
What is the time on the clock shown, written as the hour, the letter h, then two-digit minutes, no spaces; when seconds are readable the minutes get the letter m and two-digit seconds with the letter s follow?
6h57
